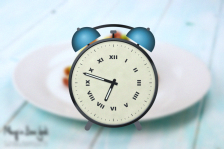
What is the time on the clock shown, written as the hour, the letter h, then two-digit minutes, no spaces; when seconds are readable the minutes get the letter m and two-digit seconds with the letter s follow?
6h48
